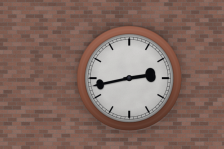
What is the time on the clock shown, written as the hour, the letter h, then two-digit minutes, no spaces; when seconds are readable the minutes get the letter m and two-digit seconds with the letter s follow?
2h43
